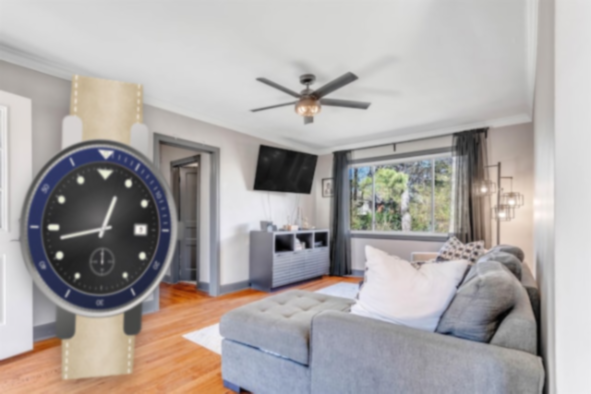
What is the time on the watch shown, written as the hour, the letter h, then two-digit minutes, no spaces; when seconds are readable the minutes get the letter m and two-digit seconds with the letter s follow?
12h43
